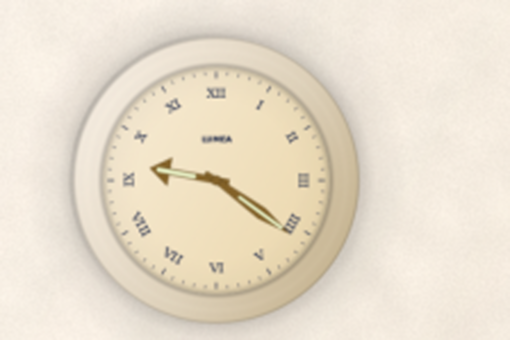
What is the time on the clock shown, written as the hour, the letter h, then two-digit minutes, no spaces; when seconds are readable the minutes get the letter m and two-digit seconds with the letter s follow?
9h21
